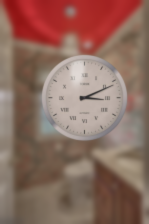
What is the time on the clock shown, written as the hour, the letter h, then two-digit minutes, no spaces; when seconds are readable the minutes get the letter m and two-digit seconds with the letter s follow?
3h11
